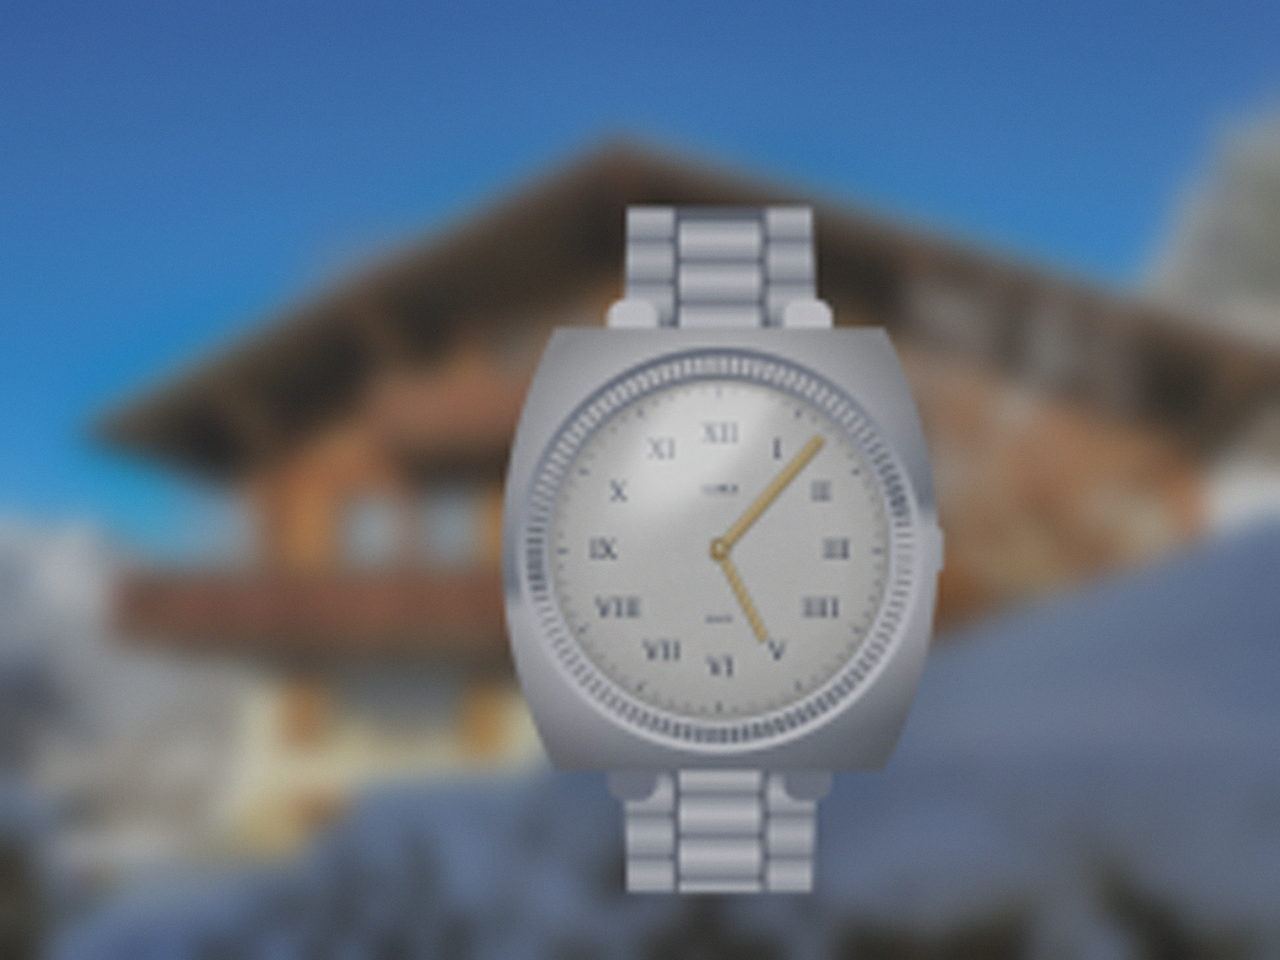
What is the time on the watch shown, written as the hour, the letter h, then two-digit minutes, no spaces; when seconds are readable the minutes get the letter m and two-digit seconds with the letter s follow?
5h07
